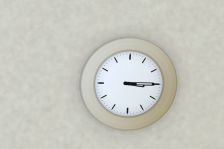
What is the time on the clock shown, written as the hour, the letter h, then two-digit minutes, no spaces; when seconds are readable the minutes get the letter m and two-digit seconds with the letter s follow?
3h15
